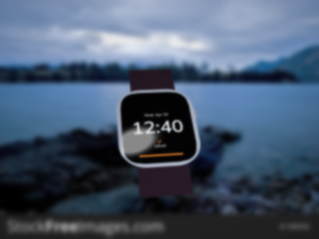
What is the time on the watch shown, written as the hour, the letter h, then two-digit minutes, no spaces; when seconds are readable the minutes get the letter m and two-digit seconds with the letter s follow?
12h40
